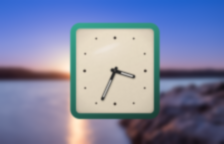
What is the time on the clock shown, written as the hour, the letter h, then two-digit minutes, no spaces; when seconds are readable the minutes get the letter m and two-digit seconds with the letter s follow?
3h34
